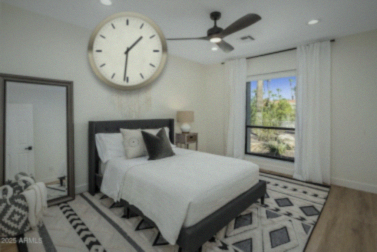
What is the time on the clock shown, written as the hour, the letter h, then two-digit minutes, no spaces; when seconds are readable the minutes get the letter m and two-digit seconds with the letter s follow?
1h31
